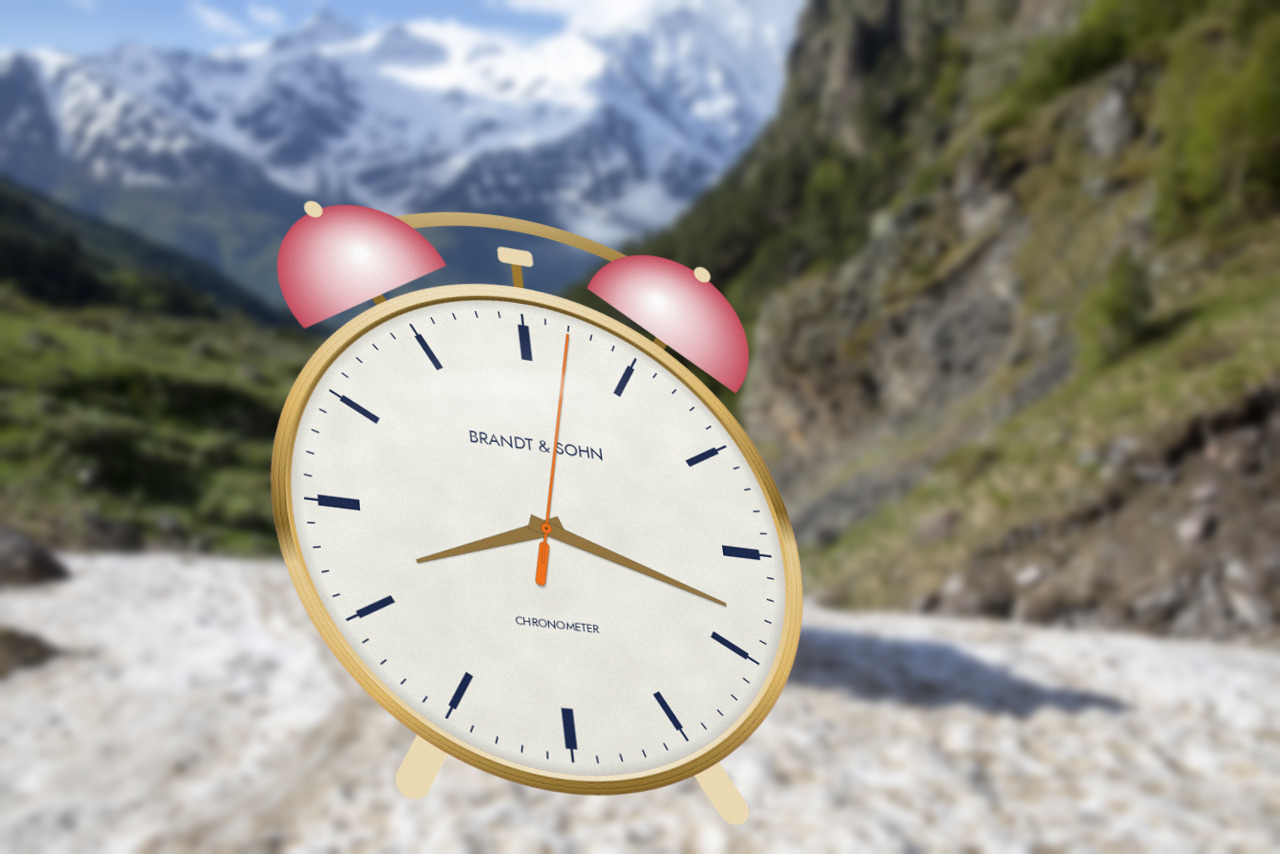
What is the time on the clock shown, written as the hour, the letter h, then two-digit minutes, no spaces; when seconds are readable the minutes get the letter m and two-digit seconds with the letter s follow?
8h18m02s
